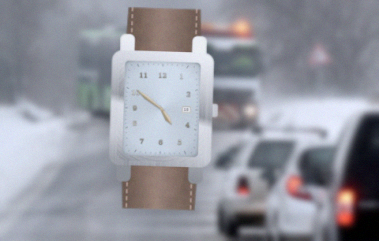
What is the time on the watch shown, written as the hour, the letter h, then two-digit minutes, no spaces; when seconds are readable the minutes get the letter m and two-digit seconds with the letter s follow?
4h51
